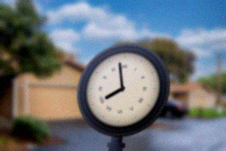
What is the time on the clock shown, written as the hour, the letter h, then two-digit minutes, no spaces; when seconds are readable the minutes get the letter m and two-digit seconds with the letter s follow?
7h58
